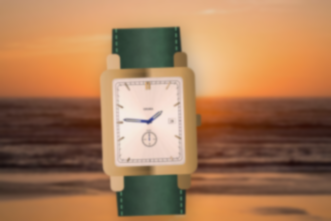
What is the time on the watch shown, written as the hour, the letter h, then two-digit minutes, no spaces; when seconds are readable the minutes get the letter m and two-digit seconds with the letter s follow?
1h46
